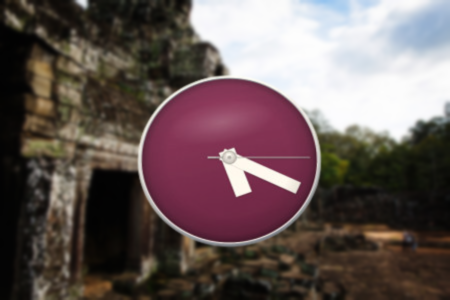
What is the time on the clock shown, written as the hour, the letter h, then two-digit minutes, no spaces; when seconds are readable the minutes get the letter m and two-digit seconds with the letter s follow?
5h19m15s
